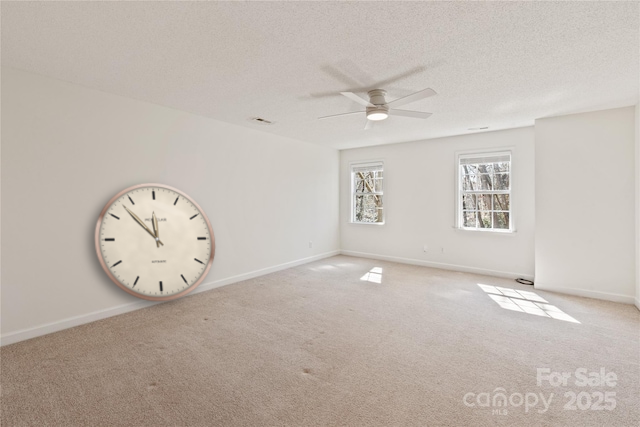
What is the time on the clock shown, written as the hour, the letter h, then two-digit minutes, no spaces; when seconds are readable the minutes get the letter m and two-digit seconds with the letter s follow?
11h53
